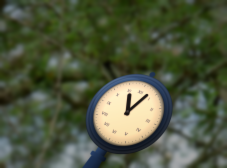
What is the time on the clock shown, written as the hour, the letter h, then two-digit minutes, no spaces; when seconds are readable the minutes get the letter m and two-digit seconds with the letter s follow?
11h03
